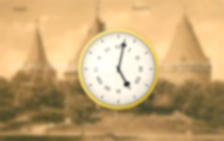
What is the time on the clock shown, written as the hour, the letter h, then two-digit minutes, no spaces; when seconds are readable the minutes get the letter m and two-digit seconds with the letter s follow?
5h02
